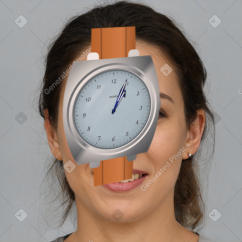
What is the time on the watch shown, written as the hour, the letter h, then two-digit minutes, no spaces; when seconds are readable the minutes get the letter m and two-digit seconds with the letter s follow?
1h04
